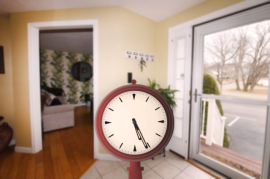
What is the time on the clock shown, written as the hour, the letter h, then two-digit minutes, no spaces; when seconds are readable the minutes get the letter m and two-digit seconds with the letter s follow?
5h26
